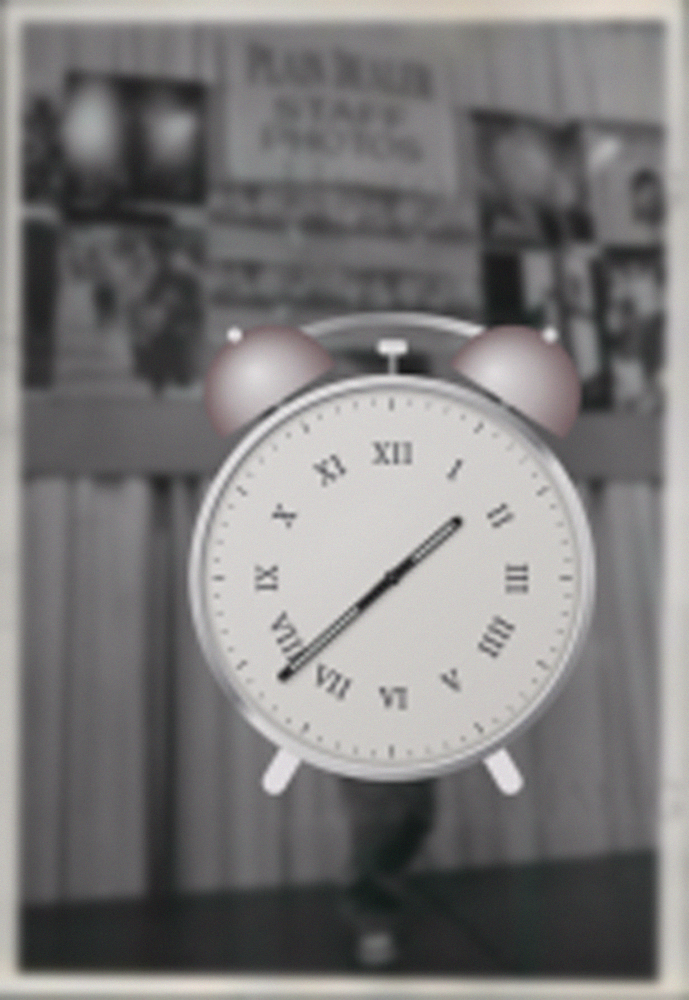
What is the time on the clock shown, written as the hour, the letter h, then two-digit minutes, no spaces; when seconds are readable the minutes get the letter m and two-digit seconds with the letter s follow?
1h38
